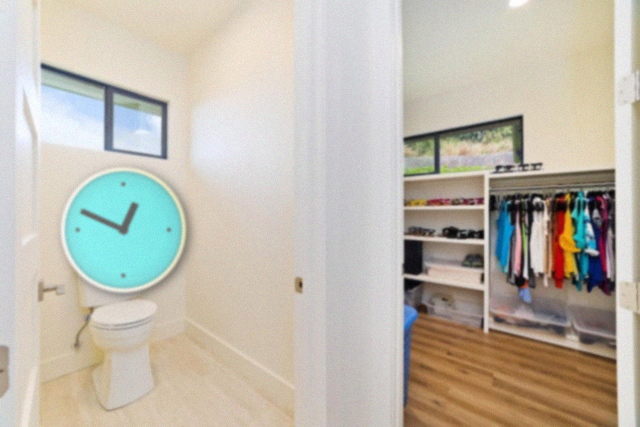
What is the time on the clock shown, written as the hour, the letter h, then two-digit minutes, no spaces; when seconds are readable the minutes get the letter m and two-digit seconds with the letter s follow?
12h49
